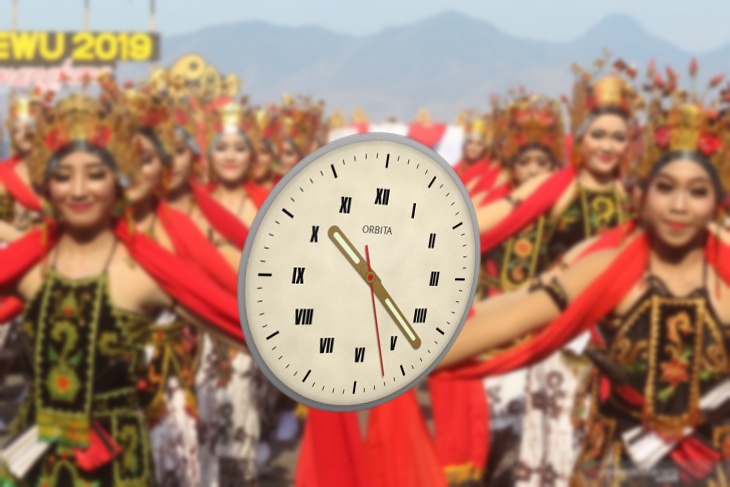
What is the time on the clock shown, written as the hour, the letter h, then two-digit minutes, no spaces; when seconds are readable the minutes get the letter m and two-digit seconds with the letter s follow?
10h22m27s
